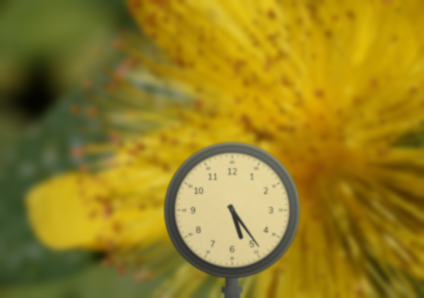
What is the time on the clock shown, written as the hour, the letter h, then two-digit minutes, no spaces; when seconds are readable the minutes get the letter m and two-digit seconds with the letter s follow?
5h24
